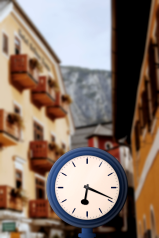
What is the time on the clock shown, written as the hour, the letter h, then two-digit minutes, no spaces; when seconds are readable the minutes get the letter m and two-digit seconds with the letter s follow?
6h19
